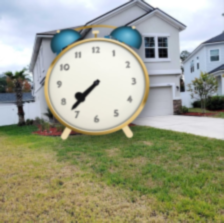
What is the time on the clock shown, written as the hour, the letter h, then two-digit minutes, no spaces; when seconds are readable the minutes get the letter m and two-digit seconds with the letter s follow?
7h37
